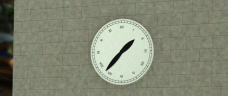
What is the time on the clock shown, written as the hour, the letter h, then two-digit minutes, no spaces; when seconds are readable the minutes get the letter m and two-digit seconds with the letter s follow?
1h37
